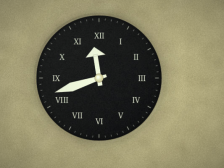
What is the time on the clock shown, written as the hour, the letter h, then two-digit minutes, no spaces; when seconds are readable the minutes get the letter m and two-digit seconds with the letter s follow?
11h42
